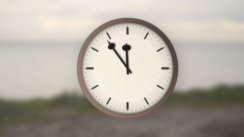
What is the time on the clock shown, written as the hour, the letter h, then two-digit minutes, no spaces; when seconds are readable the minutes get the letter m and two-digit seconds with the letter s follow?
11h54
